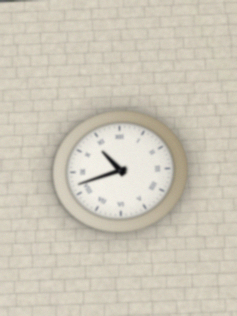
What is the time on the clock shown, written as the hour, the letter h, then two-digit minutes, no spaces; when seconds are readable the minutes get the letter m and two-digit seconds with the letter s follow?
10h42
